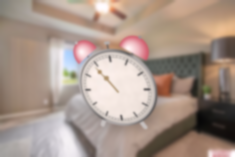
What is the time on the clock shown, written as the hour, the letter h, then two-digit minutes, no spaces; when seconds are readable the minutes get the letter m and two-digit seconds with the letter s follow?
10h54
